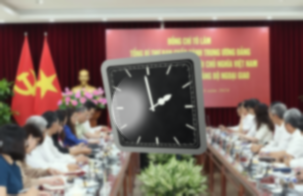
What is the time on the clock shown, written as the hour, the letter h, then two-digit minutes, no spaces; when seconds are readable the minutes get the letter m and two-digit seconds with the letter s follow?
1h59
